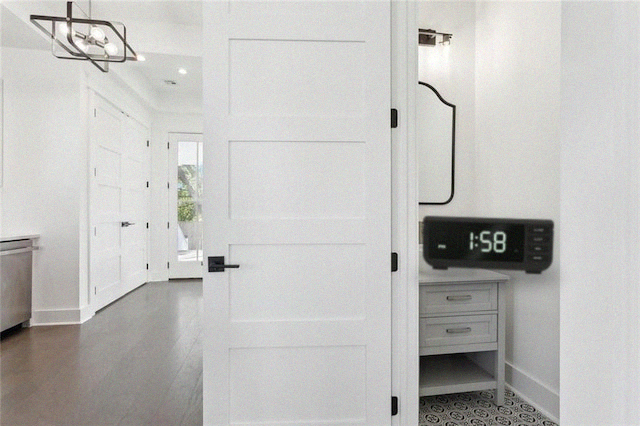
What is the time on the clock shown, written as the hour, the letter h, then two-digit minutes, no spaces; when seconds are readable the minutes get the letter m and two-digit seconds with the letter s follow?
1h58
